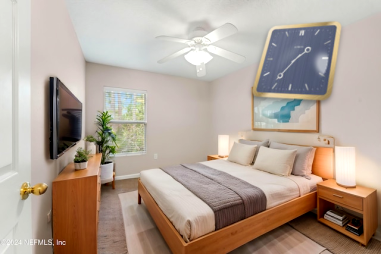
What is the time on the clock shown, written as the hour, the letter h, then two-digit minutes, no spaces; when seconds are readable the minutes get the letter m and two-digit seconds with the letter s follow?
1h36
